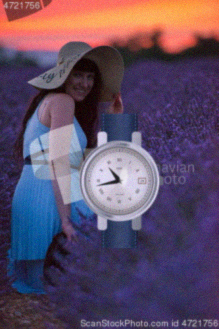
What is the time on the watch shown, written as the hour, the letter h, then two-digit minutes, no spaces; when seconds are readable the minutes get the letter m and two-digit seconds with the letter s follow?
10h43
